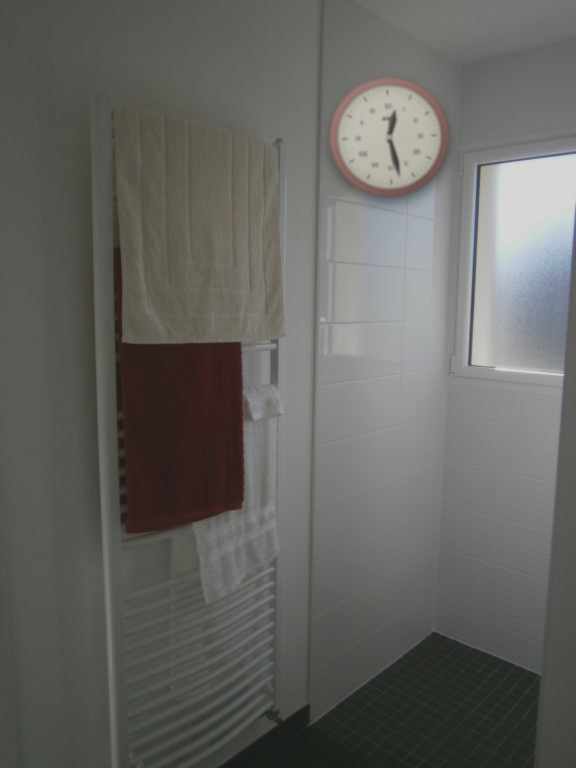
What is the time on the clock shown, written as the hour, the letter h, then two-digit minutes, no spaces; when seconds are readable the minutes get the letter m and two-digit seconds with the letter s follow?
12h28
